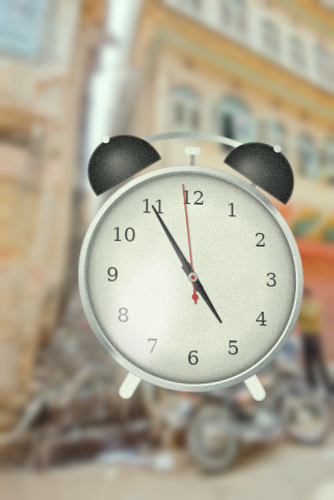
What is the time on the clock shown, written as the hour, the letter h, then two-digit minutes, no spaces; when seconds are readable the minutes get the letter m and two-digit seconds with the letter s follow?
4h54m59s
